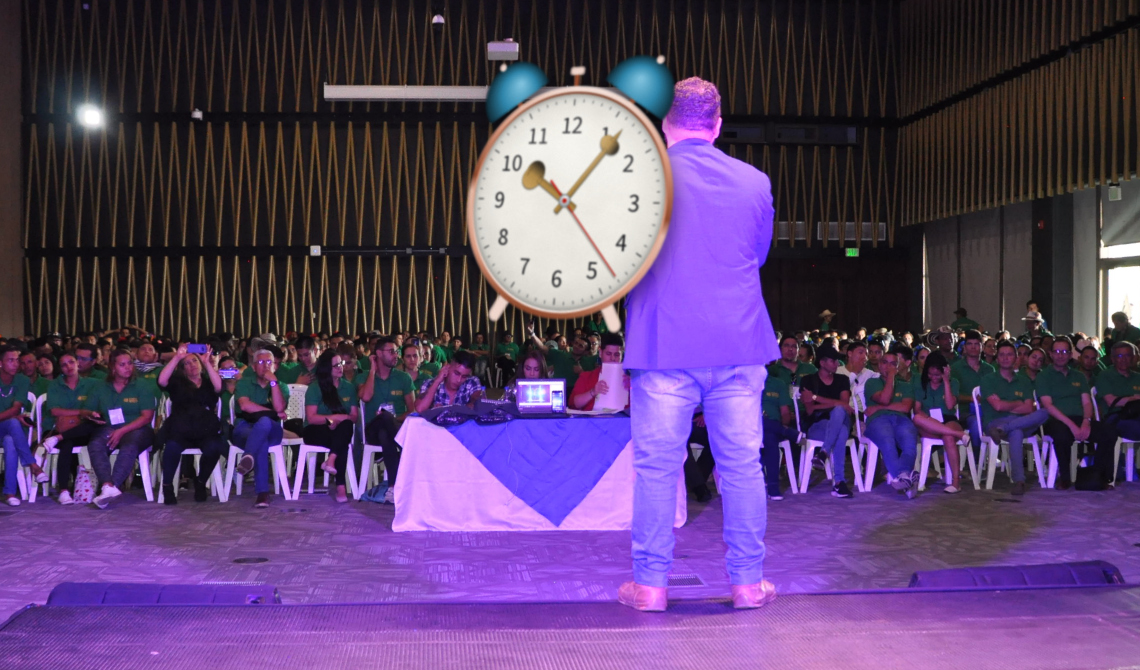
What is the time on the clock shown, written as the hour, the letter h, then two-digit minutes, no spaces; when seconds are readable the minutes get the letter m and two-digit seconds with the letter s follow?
10h06m23s
